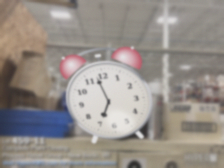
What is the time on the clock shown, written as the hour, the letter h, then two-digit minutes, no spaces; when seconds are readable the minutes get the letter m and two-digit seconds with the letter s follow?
6h58
